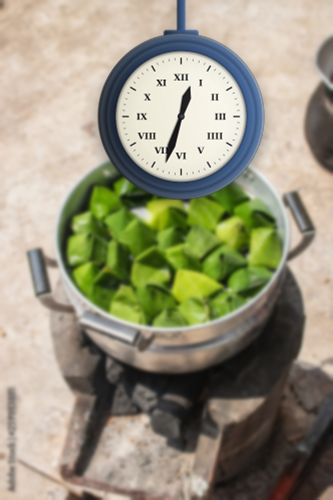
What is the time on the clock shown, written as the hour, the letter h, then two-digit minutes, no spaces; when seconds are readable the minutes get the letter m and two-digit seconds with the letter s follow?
12h33
